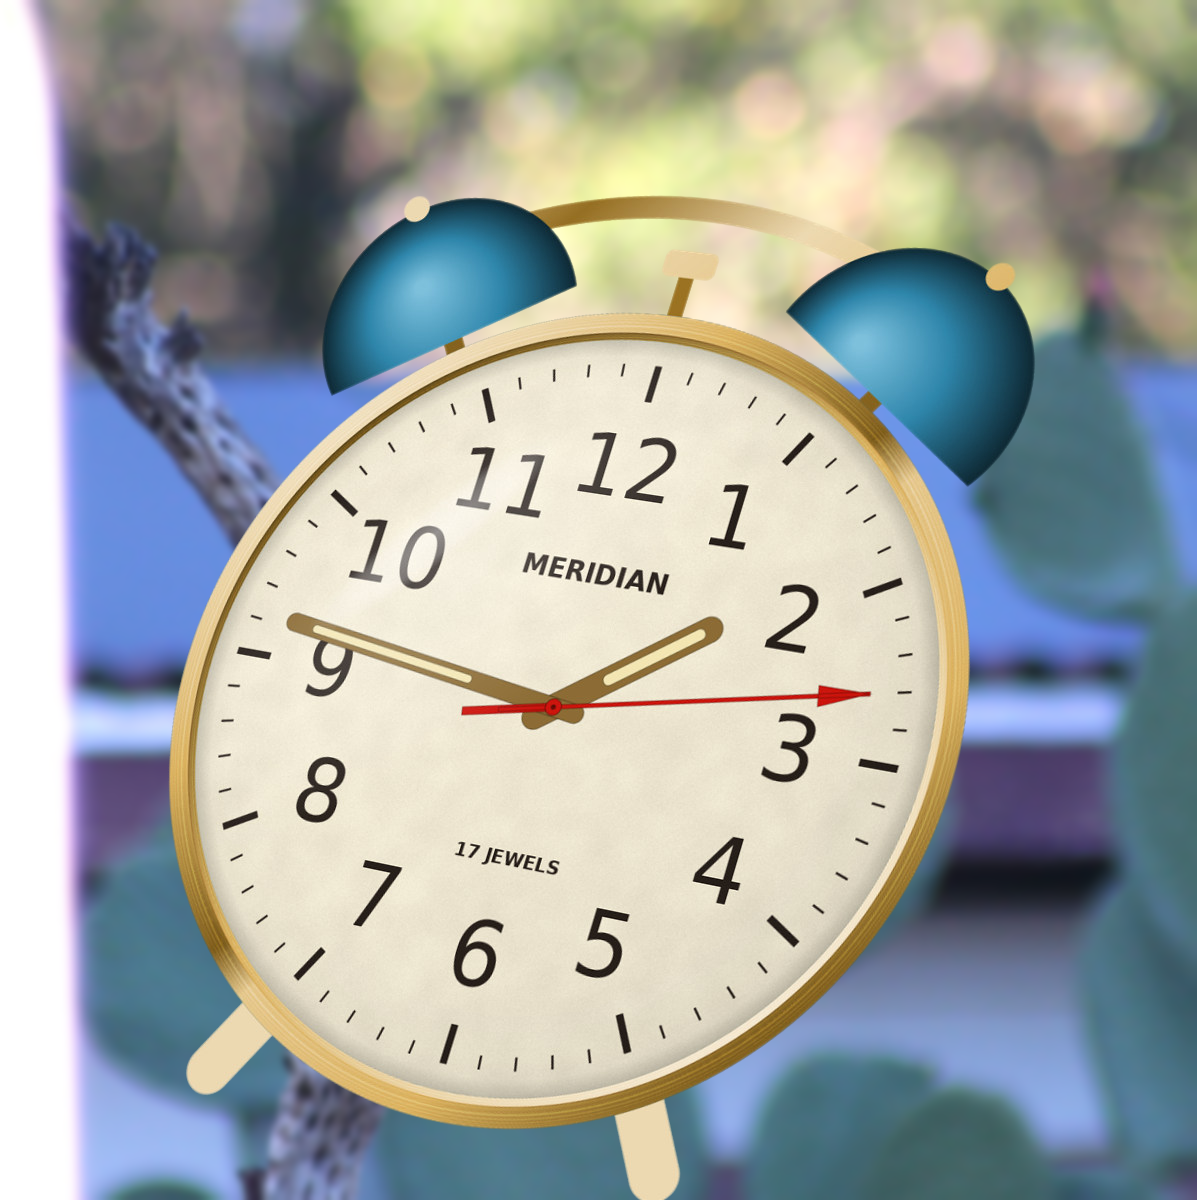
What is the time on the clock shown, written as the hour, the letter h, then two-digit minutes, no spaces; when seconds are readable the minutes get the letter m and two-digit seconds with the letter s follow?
1h46m13s
